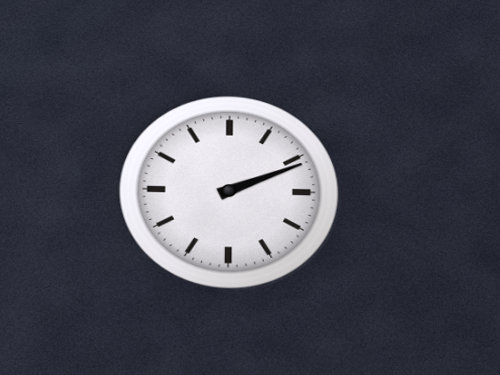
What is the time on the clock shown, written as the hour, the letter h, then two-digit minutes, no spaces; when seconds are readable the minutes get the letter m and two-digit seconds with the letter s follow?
2h11
